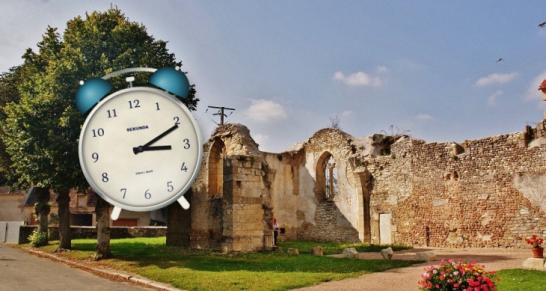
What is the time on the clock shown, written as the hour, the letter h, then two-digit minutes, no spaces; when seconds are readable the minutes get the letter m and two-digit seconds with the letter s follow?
3h11
